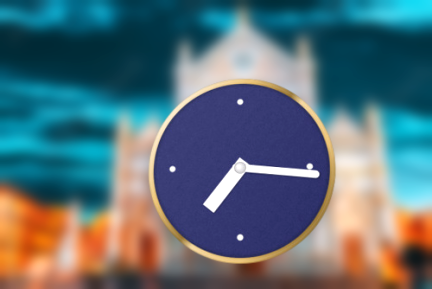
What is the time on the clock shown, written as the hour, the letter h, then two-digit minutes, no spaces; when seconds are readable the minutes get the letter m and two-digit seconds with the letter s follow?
7h16
